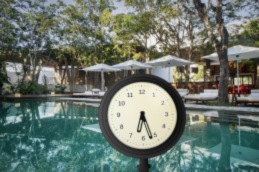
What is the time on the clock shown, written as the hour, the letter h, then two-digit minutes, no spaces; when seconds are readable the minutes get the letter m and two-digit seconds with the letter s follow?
6h27
